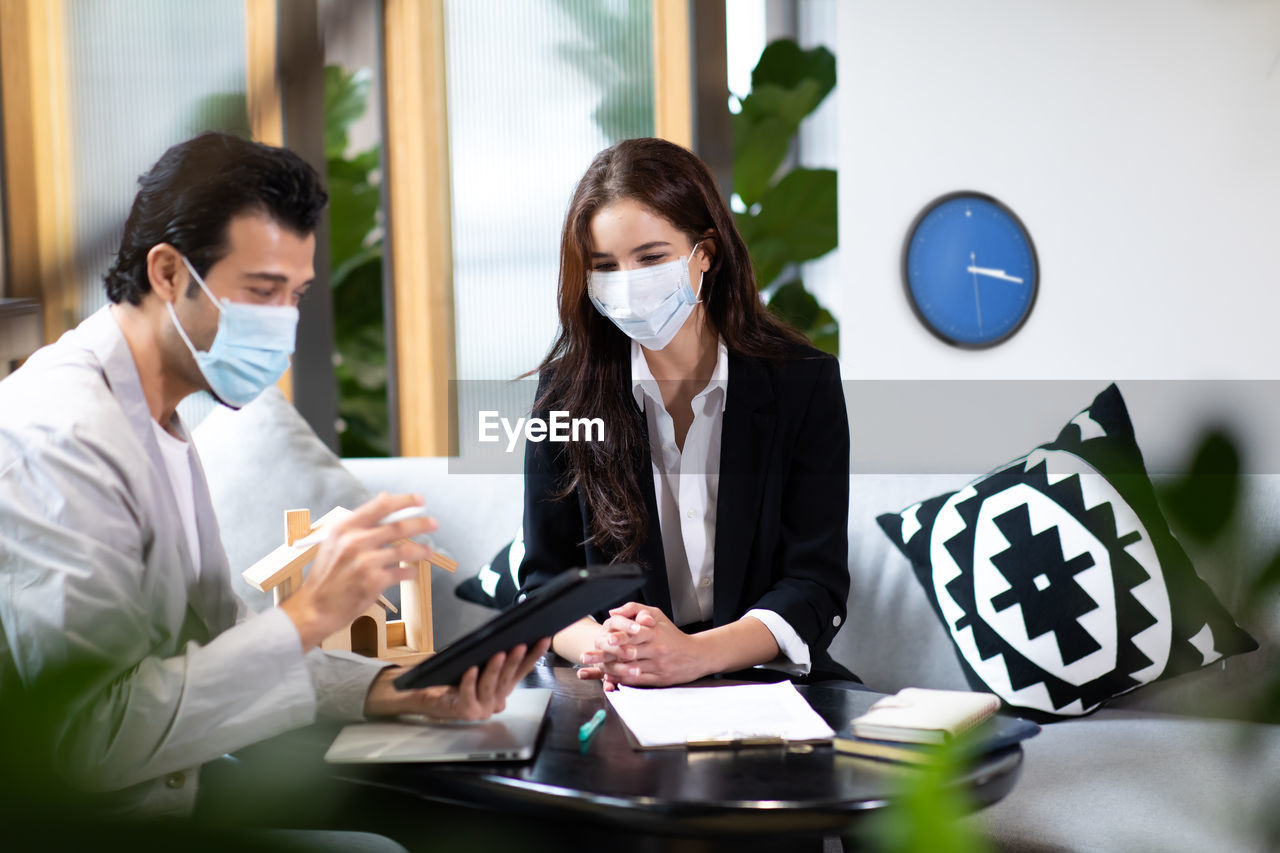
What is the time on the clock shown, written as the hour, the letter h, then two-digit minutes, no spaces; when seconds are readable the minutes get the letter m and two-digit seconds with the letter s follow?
3h17m30s
